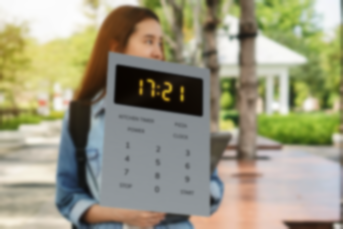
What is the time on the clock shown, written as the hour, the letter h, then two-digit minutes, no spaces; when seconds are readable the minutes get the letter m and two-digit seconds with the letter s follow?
17h21
